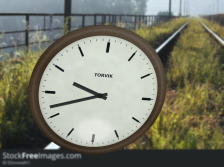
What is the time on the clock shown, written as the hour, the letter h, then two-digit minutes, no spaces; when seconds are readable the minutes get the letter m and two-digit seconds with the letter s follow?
9h42
